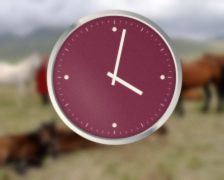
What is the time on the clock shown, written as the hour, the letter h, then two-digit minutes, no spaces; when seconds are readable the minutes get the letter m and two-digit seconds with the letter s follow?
4h02
